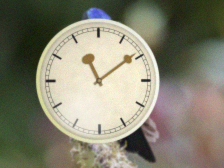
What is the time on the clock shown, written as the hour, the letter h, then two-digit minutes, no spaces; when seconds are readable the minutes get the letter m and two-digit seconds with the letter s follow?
11h09
